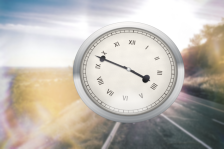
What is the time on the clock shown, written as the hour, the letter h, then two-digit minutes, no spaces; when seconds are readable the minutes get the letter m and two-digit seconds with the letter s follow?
3h48
